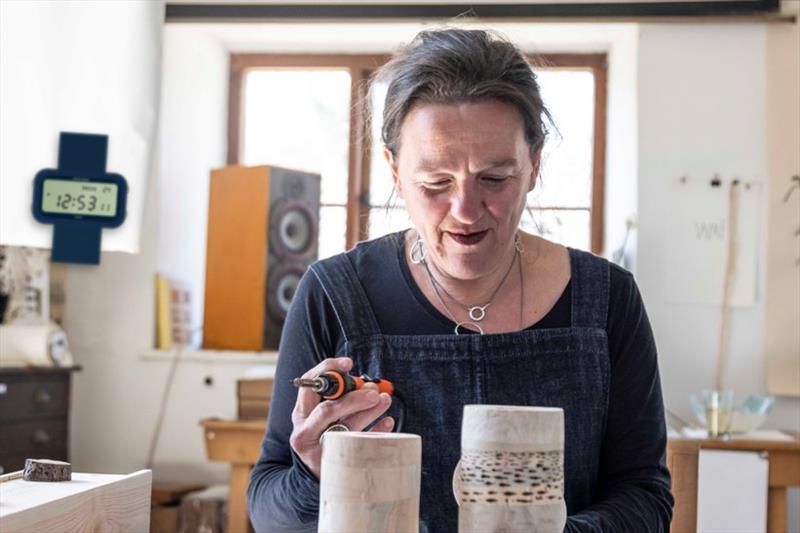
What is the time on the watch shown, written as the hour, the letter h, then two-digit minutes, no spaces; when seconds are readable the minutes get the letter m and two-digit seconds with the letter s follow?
12h53
